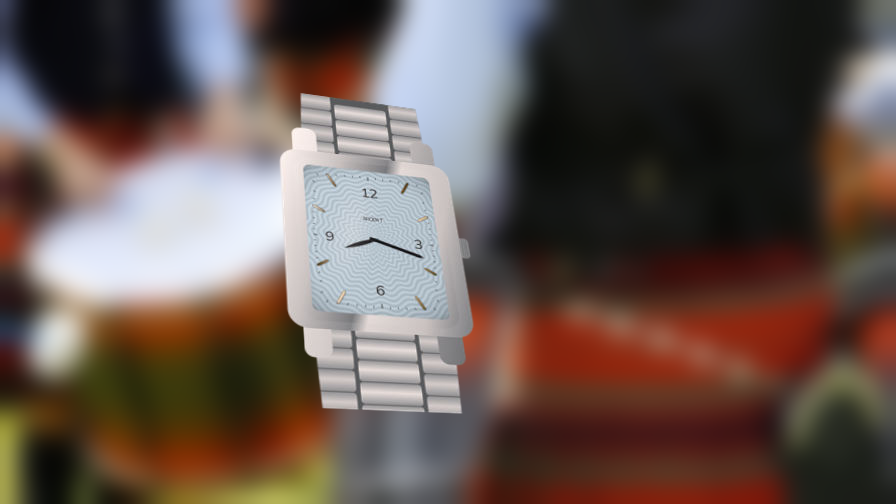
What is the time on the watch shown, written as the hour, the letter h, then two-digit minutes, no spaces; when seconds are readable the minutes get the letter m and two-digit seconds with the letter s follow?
8h18
